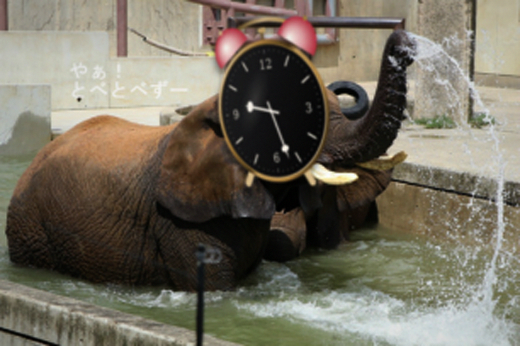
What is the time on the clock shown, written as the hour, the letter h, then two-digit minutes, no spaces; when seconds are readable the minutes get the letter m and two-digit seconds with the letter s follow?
9h27
